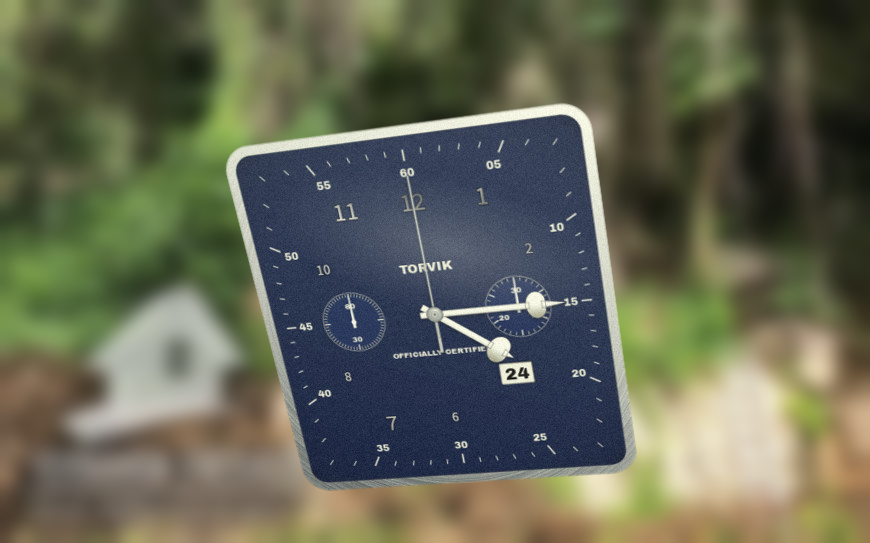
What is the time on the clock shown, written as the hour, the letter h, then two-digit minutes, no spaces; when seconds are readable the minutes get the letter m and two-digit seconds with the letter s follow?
4h15
